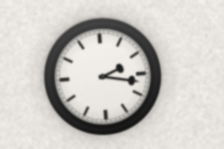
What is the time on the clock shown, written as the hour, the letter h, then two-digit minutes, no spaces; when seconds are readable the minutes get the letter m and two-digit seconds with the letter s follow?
2h17
